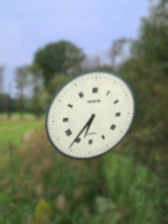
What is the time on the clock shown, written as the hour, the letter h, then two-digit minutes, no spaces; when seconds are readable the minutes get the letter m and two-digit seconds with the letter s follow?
6h36
